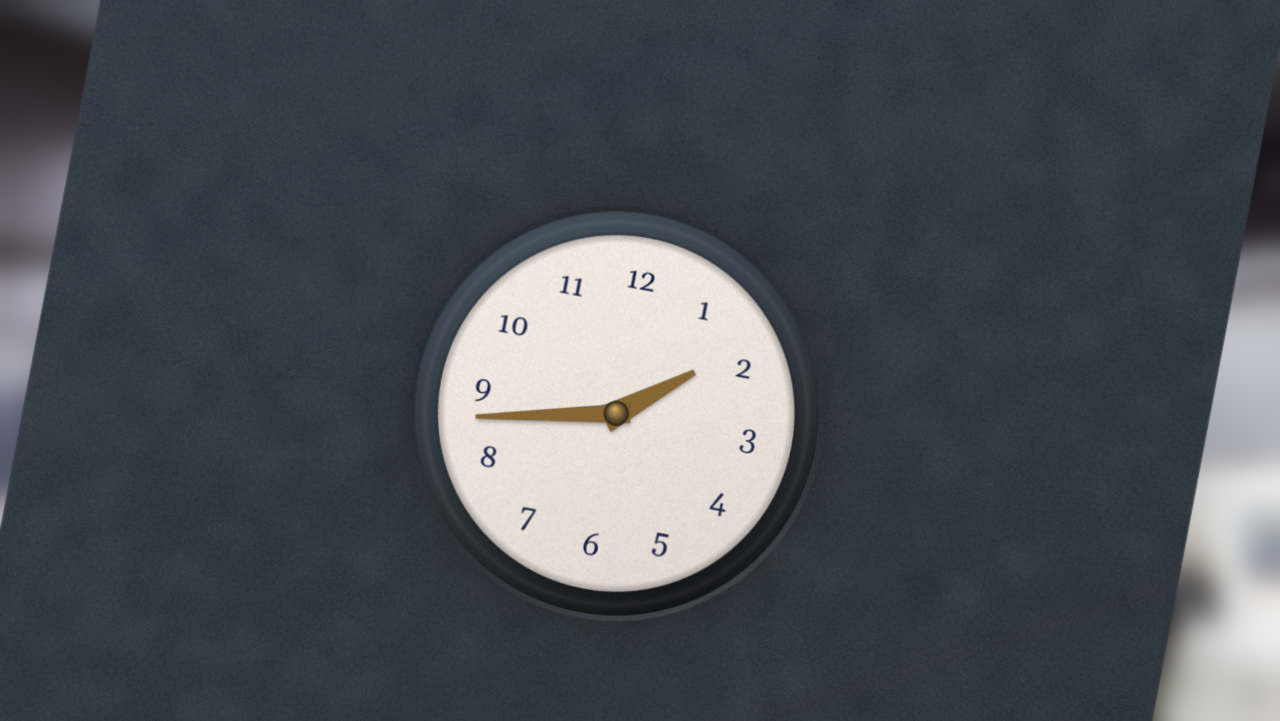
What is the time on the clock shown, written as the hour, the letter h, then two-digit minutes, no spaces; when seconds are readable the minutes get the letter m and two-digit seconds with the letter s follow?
1h43
